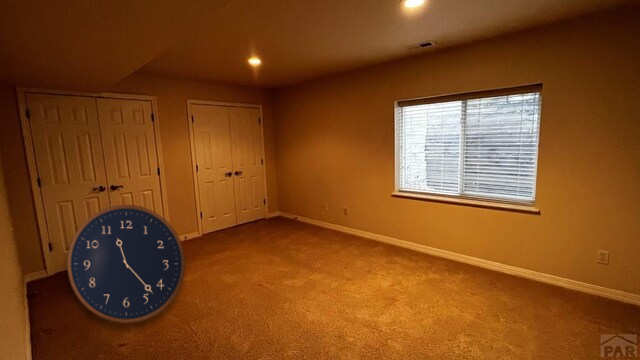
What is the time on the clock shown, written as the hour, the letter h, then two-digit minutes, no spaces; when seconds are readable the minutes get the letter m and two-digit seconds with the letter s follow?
11h23
